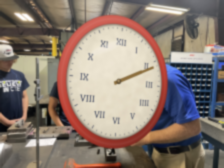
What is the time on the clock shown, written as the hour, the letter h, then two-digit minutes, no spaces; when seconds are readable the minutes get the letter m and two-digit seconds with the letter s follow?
2h11
